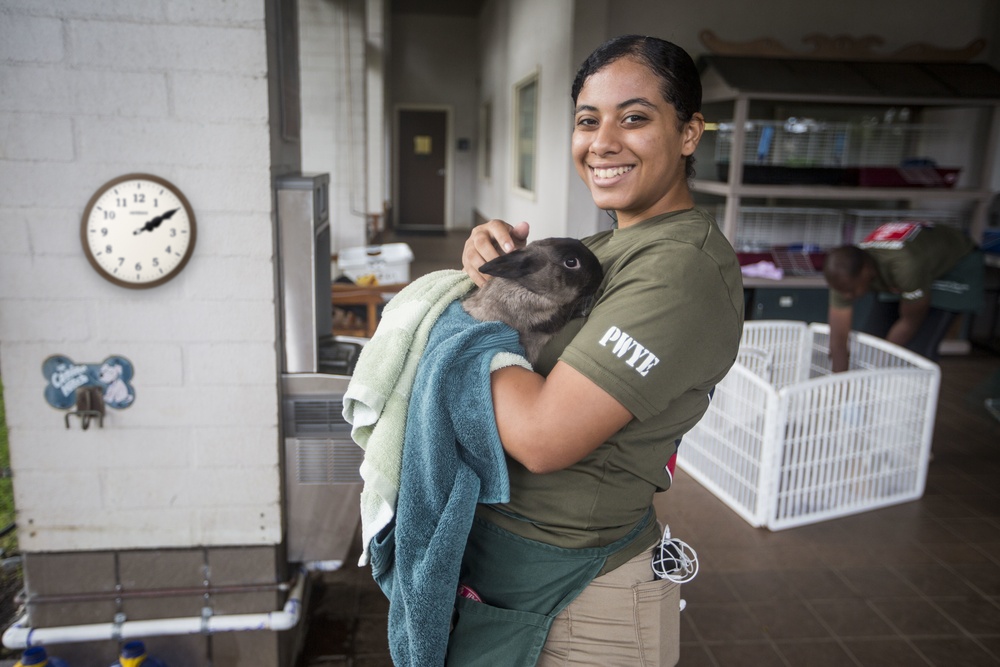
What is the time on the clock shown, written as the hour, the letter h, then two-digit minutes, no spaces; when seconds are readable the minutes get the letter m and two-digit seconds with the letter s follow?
2h10
